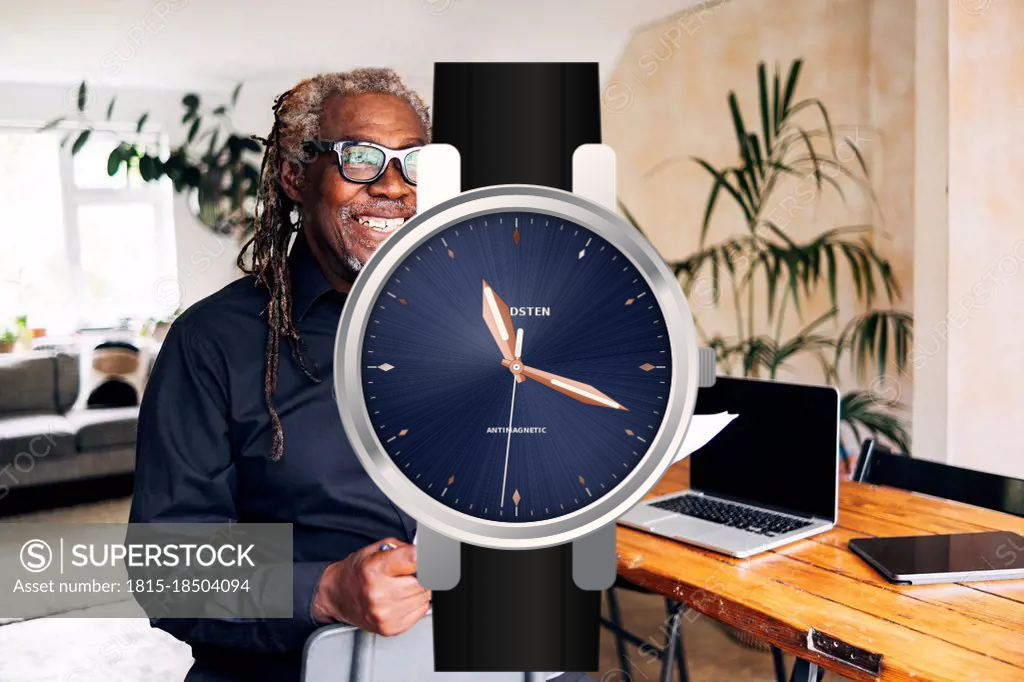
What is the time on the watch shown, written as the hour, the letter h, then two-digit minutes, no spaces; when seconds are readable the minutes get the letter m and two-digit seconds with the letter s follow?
11h18m31s
